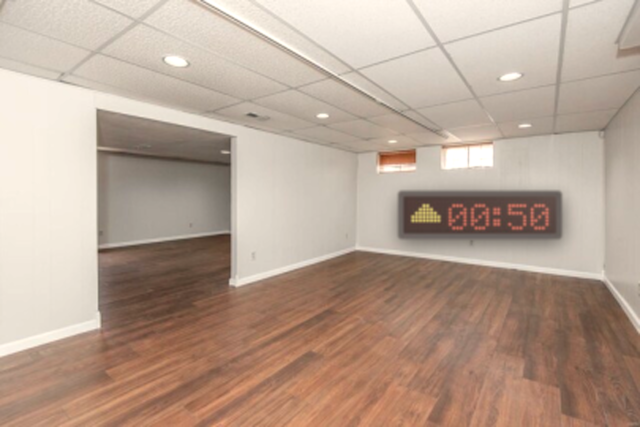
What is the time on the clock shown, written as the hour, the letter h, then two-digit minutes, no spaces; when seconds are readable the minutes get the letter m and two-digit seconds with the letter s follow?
0h50
